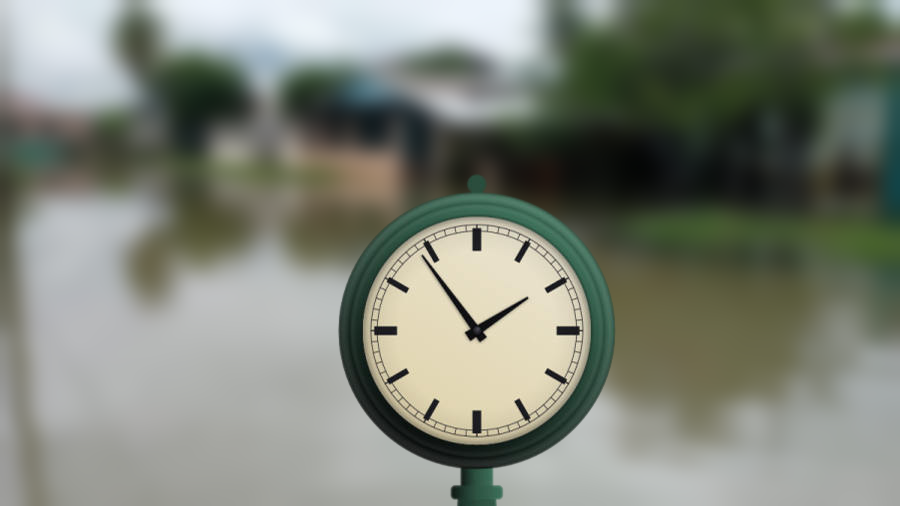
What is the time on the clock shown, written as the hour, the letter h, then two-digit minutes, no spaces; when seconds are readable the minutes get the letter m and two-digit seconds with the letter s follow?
1h54
